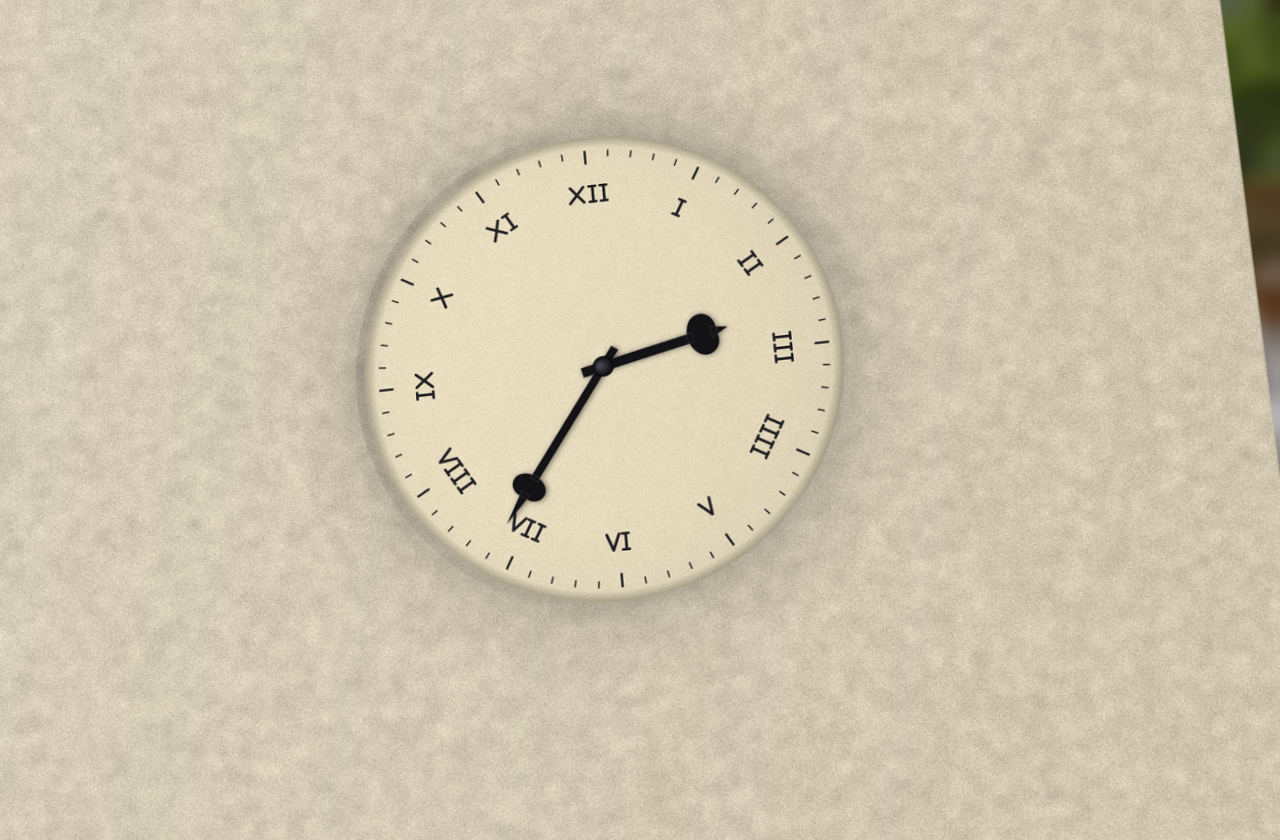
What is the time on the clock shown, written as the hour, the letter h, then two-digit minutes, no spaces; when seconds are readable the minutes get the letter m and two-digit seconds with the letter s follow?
2h36
